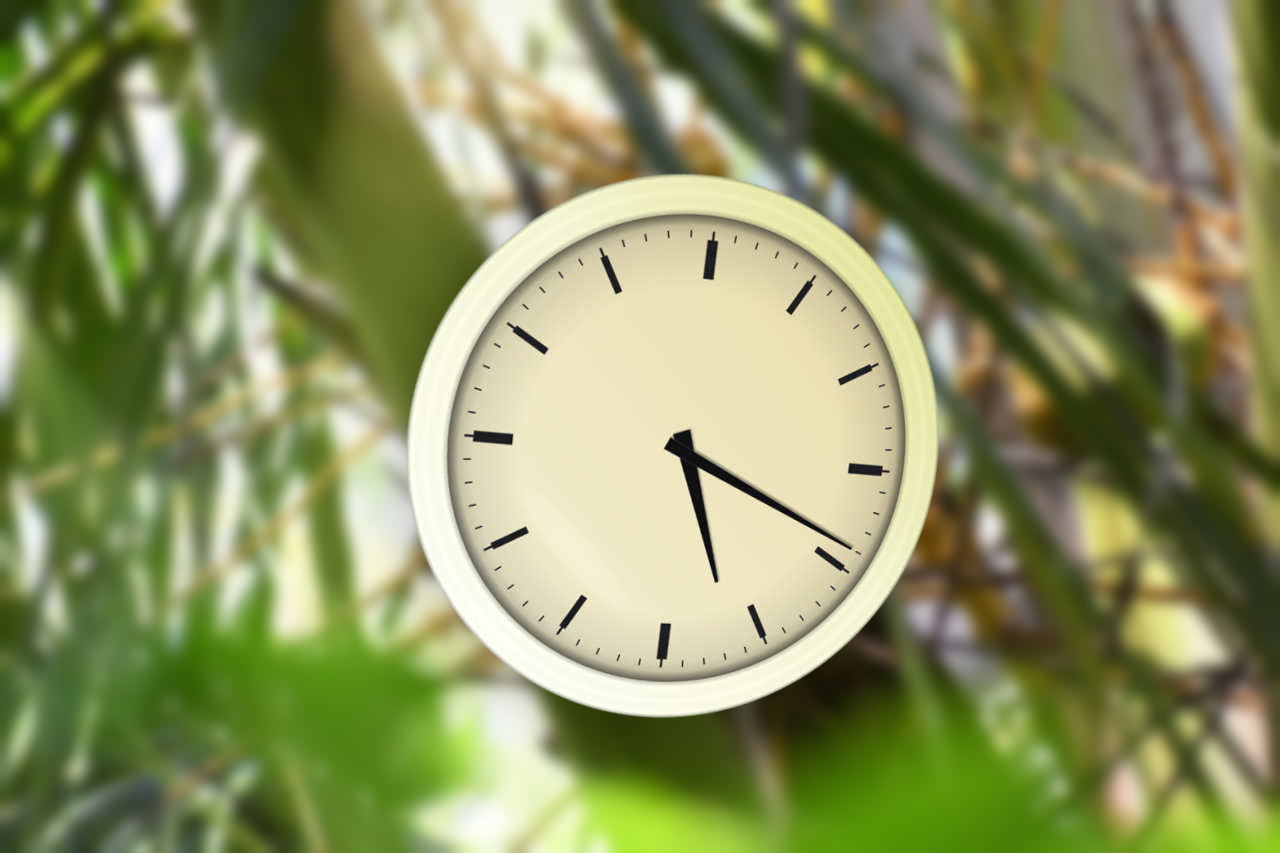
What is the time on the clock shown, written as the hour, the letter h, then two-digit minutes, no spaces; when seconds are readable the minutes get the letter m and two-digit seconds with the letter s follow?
5h19
